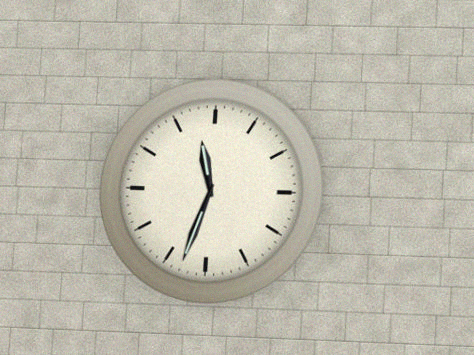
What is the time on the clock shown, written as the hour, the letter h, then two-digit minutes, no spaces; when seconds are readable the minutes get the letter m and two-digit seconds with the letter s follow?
11h33
